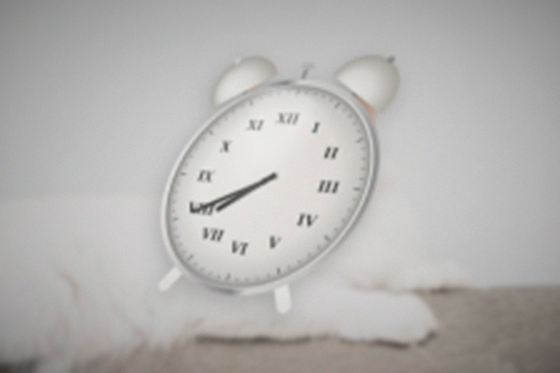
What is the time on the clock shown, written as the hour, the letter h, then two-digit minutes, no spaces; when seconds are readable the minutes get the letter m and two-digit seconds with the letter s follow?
7h40
